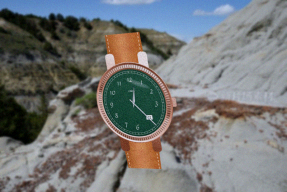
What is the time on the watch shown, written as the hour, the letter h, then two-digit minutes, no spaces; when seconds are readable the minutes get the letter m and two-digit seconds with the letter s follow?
12h23
